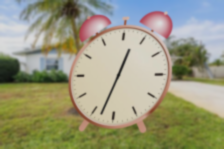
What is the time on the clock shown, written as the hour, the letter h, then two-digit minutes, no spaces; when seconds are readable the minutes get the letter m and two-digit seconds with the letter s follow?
12h33
